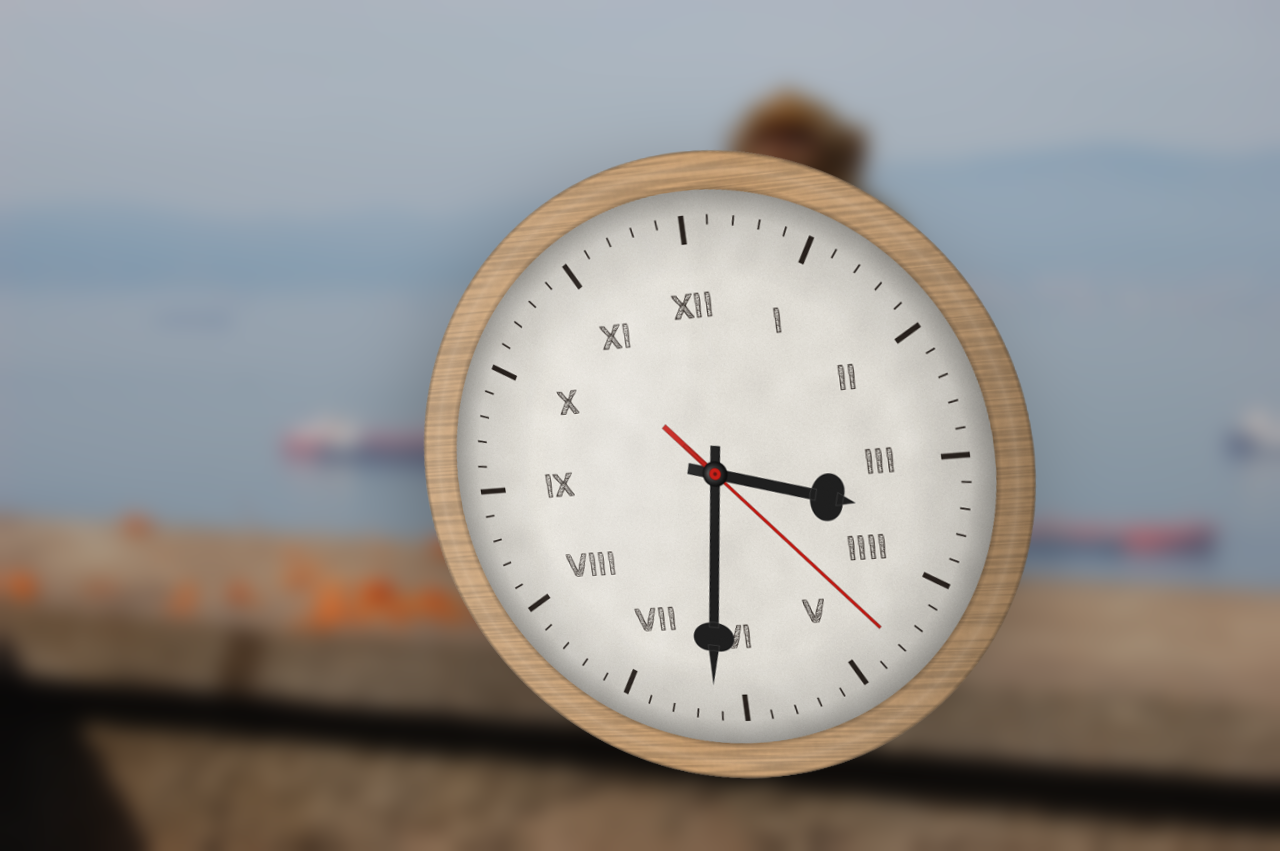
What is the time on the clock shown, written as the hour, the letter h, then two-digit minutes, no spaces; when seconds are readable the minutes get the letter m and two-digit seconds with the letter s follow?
3h31m23s
